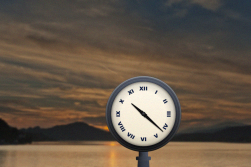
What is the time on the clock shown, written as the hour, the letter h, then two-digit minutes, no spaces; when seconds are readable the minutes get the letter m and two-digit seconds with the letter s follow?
10h22
